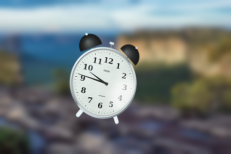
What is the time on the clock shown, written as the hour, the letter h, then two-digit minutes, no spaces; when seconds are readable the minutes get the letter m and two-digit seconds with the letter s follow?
9h46
